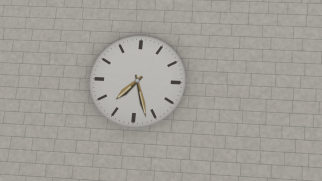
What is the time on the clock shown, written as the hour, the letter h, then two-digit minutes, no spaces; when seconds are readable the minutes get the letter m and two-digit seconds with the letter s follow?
7h27
